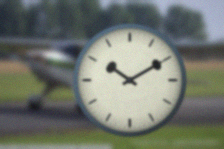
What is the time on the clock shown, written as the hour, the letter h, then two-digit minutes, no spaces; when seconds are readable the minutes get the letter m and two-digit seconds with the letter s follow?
10h10
